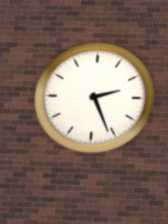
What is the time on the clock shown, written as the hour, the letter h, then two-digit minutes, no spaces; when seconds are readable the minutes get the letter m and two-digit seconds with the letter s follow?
2h26
